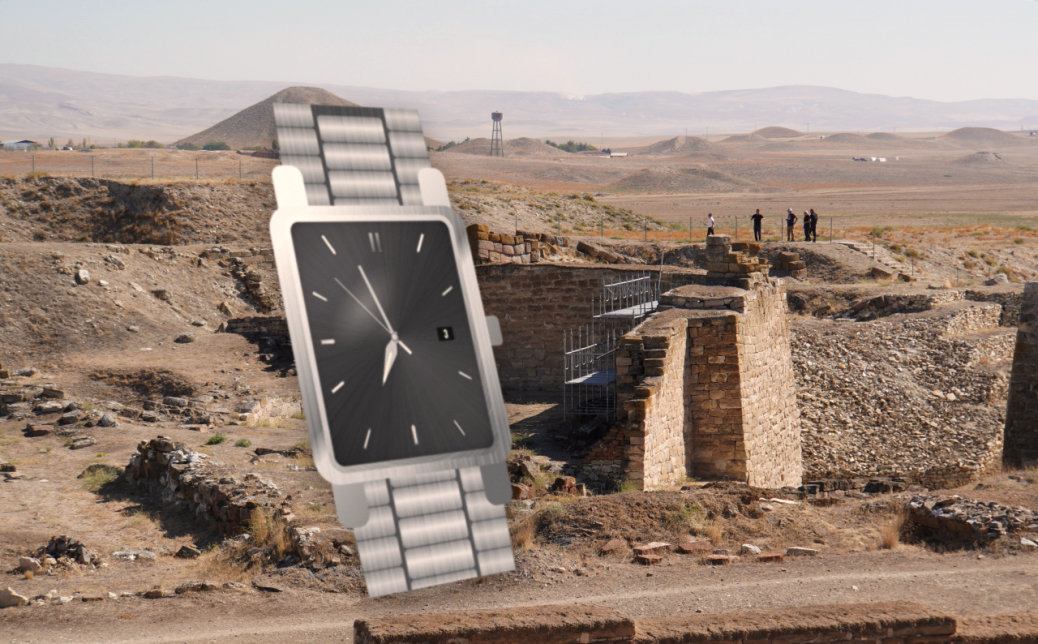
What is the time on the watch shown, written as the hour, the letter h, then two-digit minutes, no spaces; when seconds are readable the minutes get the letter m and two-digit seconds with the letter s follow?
6h56m53s
